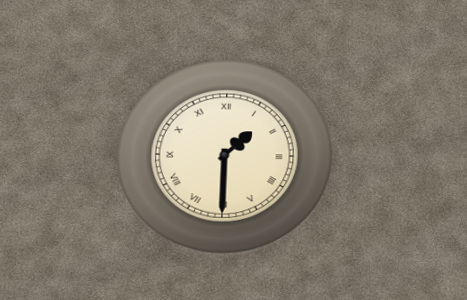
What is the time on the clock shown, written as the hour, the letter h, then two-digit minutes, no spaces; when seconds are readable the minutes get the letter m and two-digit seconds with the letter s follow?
1h30
